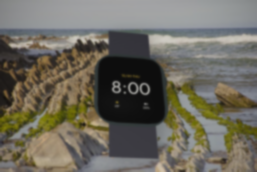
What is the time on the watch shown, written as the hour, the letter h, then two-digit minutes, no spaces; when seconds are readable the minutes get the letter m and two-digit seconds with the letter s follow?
8h00
